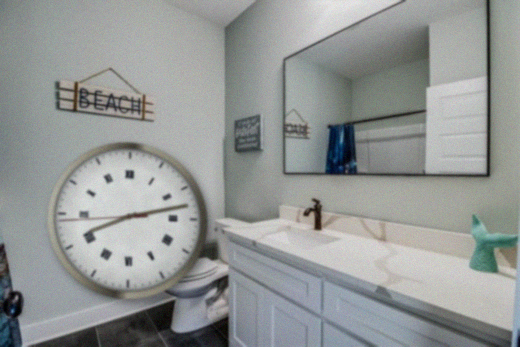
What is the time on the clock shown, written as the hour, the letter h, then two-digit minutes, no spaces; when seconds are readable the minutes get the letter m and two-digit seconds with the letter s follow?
8h12m44s
